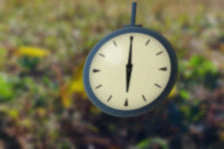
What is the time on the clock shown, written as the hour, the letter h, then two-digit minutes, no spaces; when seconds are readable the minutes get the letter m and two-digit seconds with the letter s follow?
6h00
